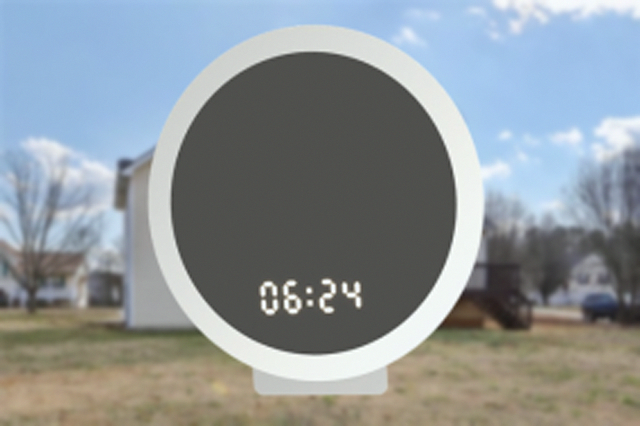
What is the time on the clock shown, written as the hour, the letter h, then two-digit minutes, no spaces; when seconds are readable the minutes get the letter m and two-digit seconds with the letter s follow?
6h24
